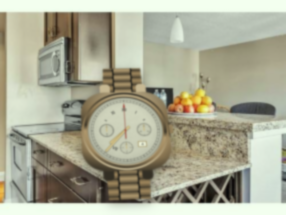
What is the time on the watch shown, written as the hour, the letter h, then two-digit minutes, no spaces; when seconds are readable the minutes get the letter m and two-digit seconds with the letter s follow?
7h37
